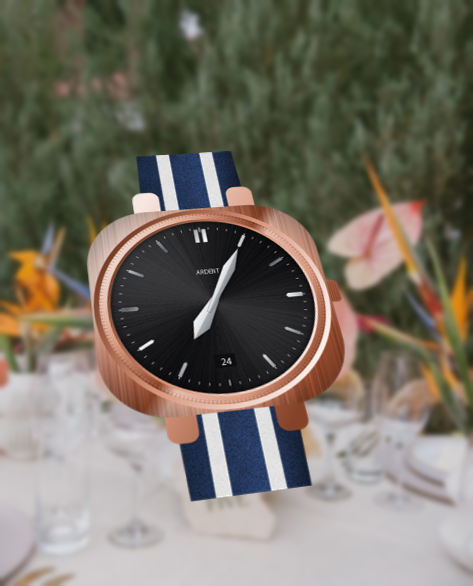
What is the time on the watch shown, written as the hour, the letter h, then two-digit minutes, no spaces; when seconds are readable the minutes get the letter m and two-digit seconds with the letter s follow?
7h05
